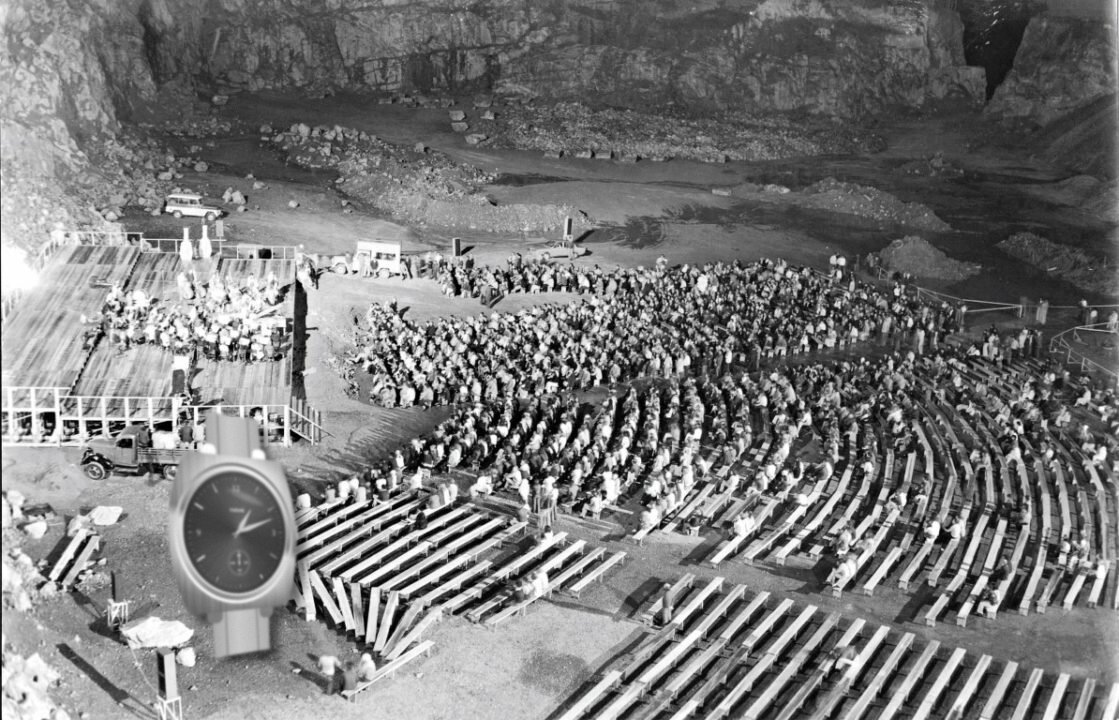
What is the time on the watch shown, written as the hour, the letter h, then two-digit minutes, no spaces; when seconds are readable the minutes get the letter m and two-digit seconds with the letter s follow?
1h12
